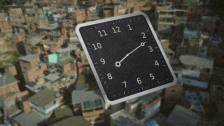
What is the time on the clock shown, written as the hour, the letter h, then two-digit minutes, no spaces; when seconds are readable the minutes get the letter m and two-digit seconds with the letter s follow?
8h12
